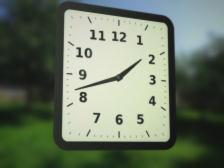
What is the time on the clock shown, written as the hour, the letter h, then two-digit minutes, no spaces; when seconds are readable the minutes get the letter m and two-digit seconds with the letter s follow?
1h42
